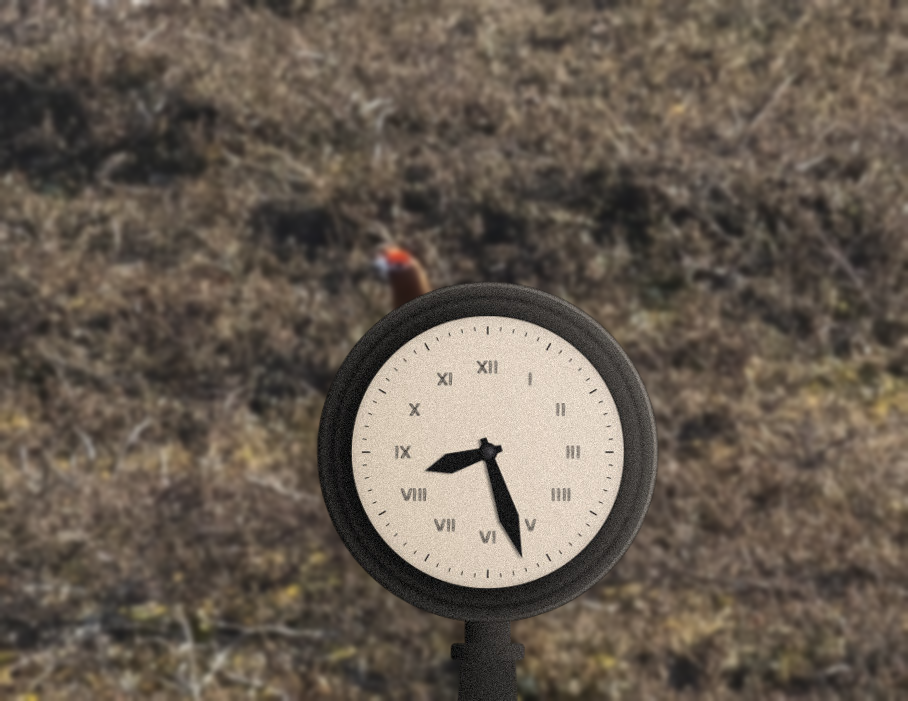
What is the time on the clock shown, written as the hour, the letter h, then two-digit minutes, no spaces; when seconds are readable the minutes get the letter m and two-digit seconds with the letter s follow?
8h27
